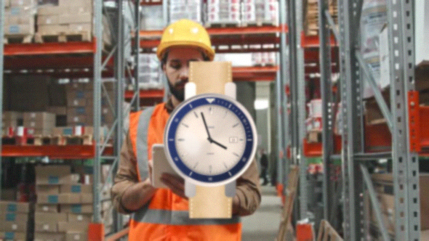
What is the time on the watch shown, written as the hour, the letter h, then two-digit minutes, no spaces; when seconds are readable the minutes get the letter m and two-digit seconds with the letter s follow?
3h57
